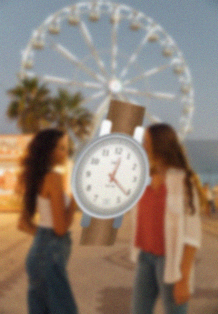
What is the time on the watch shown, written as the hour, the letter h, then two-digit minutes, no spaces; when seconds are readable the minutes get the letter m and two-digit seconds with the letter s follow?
12h21
